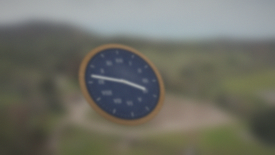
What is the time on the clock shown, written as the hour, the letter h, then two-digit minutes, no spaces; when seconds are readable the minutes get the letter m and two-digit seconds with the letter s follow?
3h47
